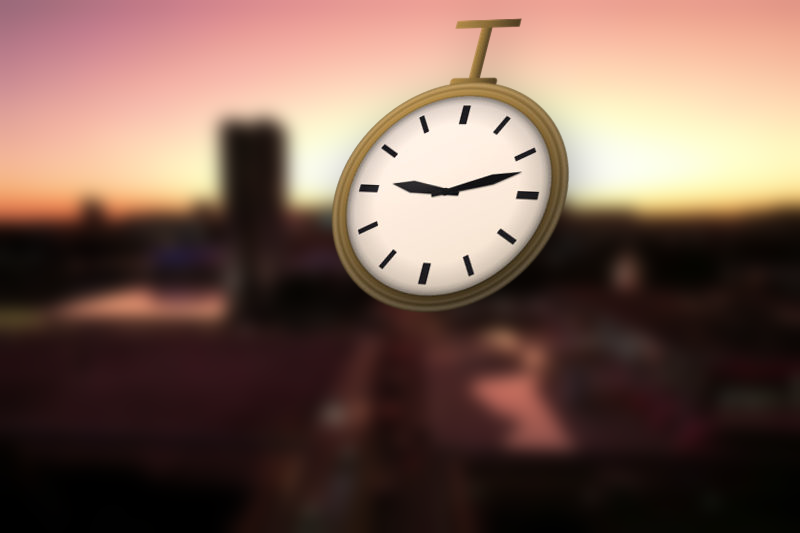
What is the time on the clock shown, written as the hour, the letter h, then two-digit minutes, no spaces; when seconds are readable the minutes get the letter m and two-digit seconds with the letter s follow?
9h12
